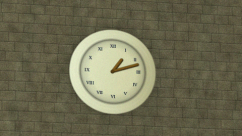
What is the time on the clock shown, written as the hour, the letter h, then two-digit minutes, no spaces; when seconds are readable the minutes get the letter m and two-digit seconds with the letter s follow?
1h12
